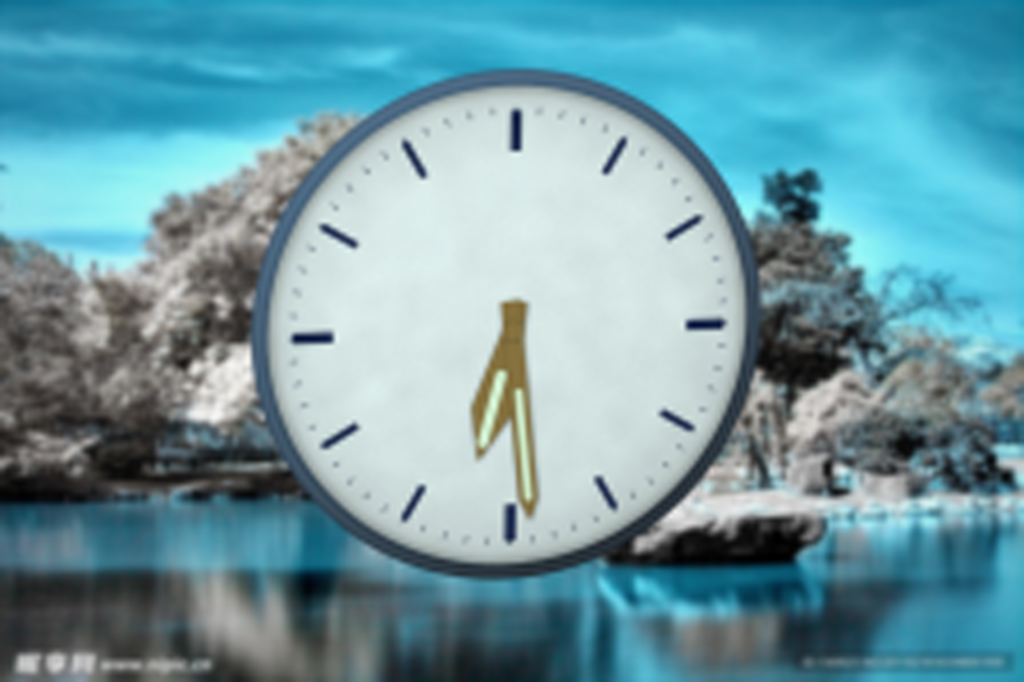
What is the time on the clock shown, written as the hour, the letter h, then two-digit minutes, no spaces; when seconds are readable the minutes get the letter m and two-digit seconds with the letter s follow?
6h29
